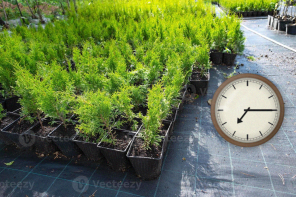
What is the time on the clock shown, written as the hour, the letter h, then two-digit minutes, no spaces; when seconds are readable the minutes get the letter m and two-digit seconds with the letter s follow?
7h15
